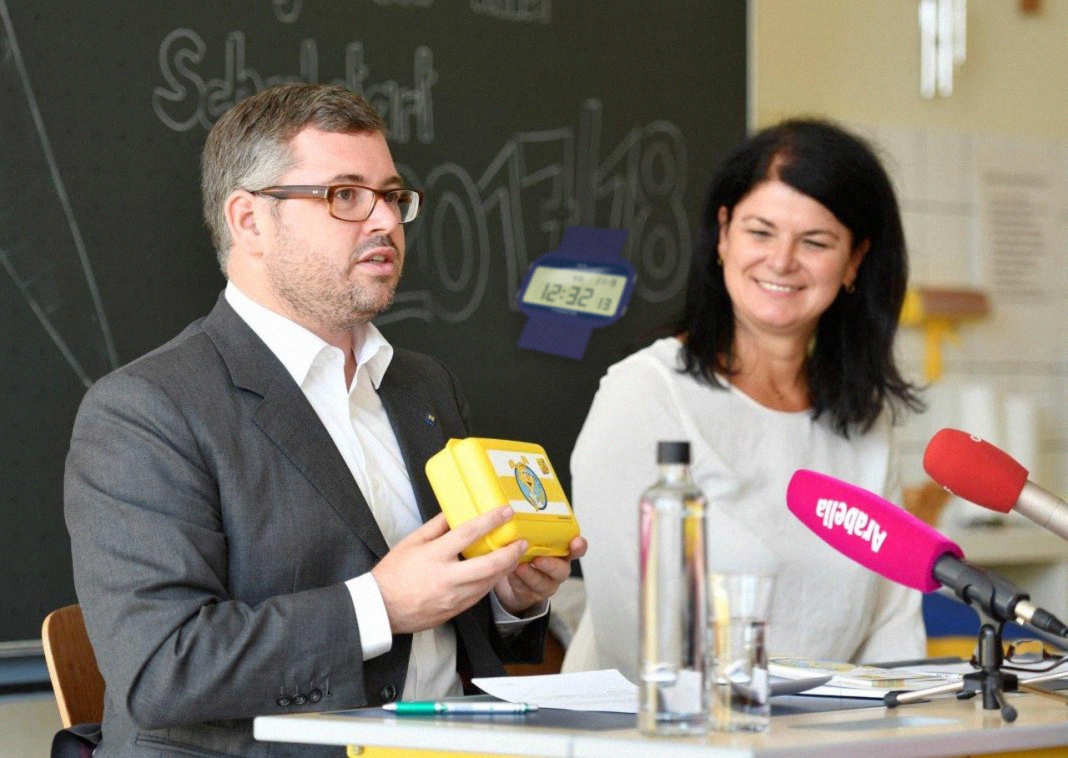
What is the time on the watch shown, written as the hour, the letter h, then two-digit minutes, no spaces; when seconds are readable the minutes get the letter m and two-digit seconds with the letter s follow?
12h32
